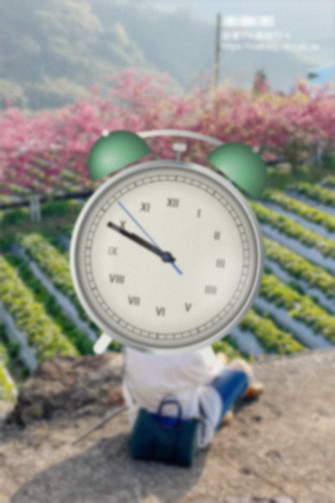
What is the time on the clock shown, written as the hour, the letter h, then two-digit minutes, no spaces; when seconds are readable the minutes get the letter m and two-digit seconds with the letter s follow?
9h48m52s
